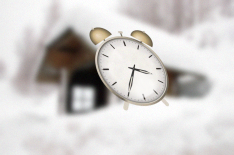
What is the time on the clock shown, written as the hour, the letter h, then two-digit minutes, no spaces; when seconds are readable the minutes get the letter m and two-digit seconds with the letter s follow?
3h35
